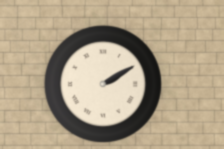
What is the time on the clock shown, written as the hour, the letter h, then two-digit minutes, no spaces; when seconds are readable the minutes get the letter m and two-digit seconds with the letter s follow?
2h10
